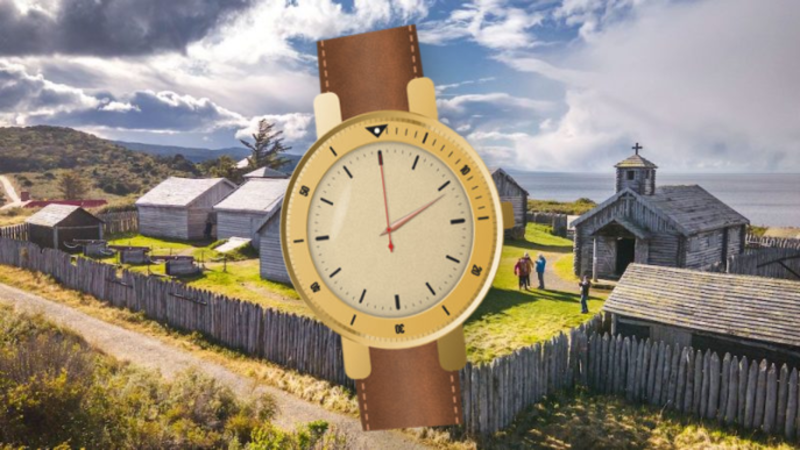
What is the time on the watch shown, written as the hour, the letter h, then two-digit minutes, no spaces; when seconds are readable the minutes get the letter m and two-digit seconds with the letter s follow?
2h11m00s
